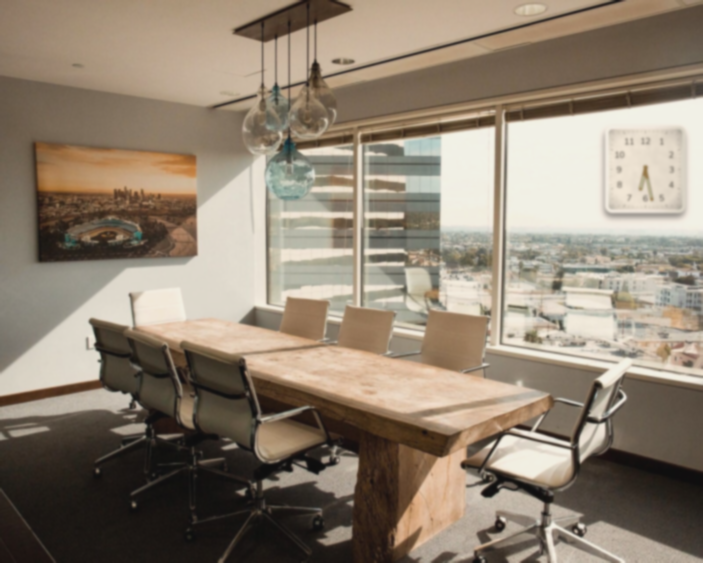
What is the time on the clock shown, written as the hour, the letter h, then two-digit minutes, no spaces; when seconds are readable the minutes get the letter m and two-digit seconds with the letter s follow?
6h28
